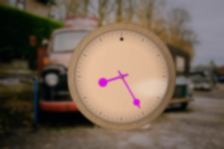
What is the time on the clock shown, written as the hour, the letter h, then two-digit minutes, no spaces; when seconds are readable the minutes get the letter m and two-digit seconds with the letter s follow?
8h25
